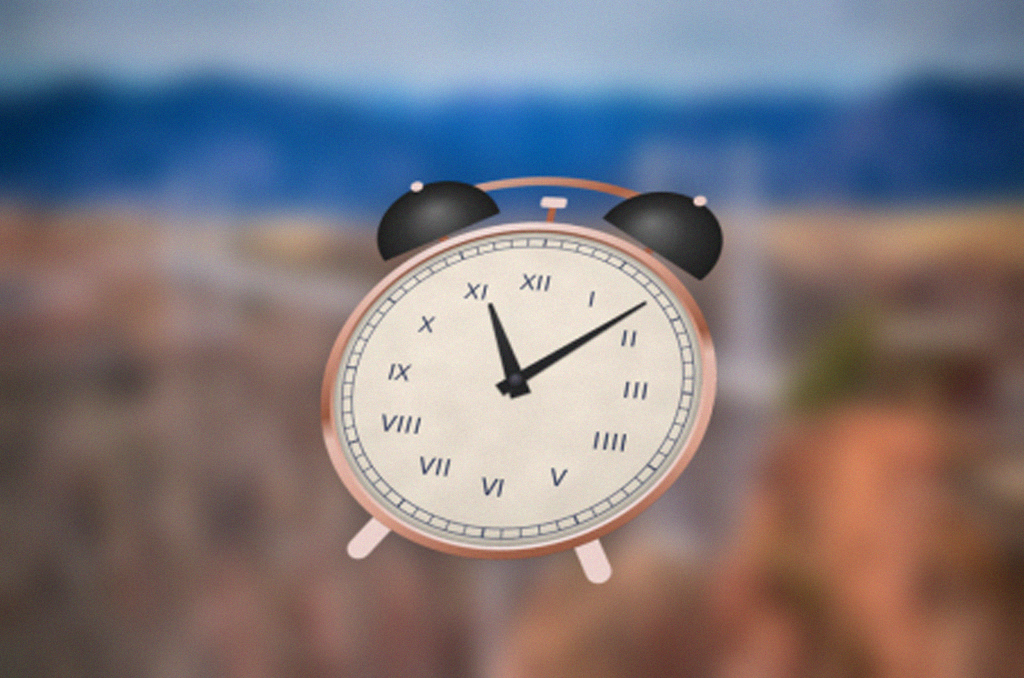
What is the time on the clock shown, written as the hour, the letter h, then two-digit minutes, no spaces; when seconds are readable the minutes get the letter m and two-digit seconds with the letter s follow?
11h08
